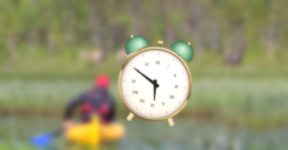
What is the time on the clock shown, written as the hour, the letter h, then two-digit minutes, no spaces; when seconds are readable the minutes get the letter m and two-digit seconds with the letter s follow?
5h50
